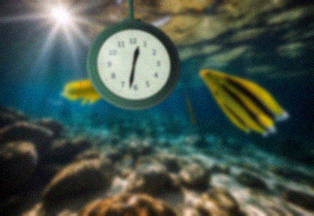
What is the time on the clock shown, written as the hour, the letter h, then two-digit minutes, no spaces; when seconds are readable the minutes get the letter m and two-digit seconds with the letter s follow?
12h32
